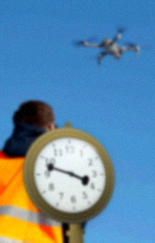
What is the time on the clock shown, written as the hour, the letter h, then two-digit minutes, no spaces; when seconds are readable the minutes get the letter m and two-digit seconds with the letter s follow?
3h48
